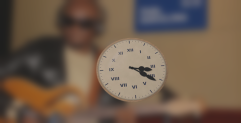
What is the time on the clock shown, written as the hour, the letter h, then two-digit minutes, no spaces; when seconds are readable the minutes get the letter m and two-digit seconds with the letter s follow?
3h21
